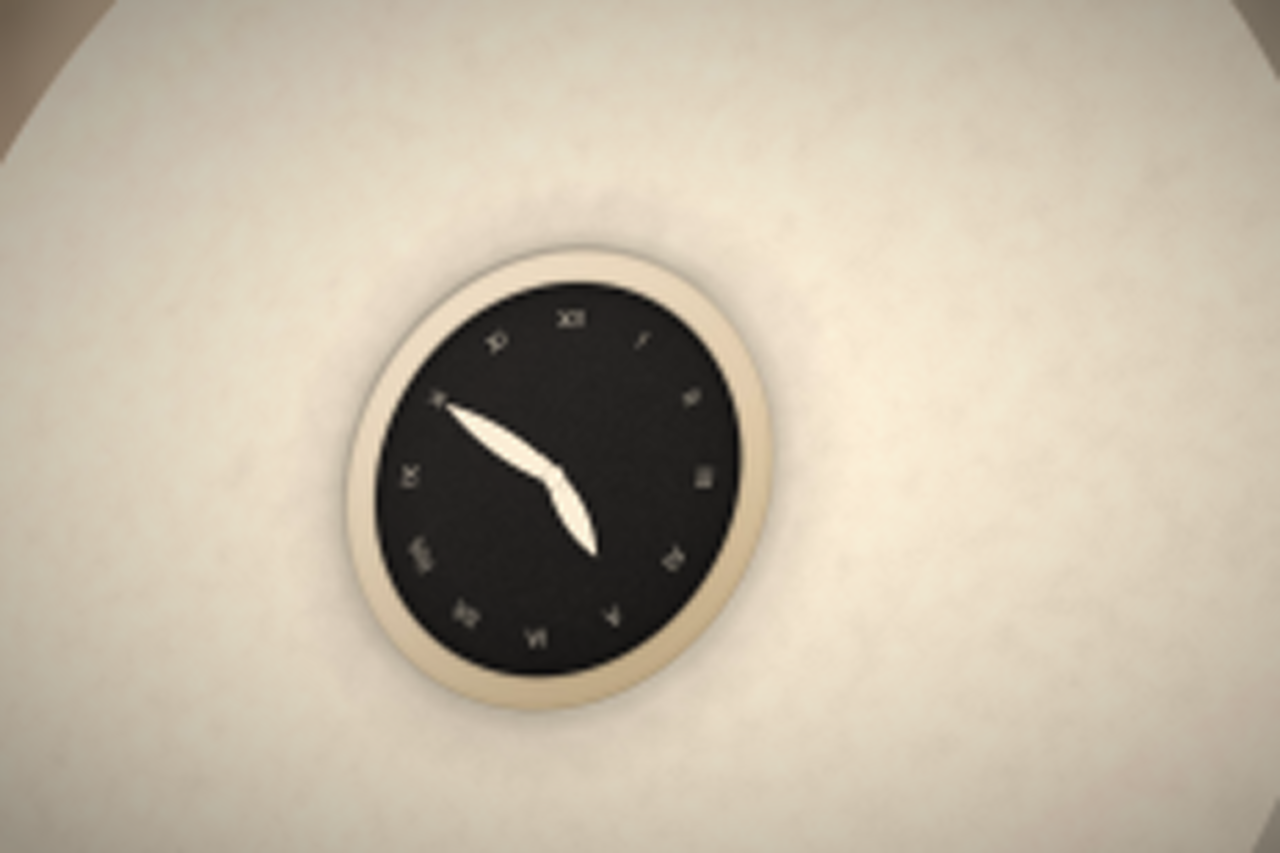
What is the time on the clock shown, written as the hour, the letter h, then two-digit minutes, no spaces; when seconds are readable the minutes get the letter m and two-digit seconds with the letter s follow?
4h50
